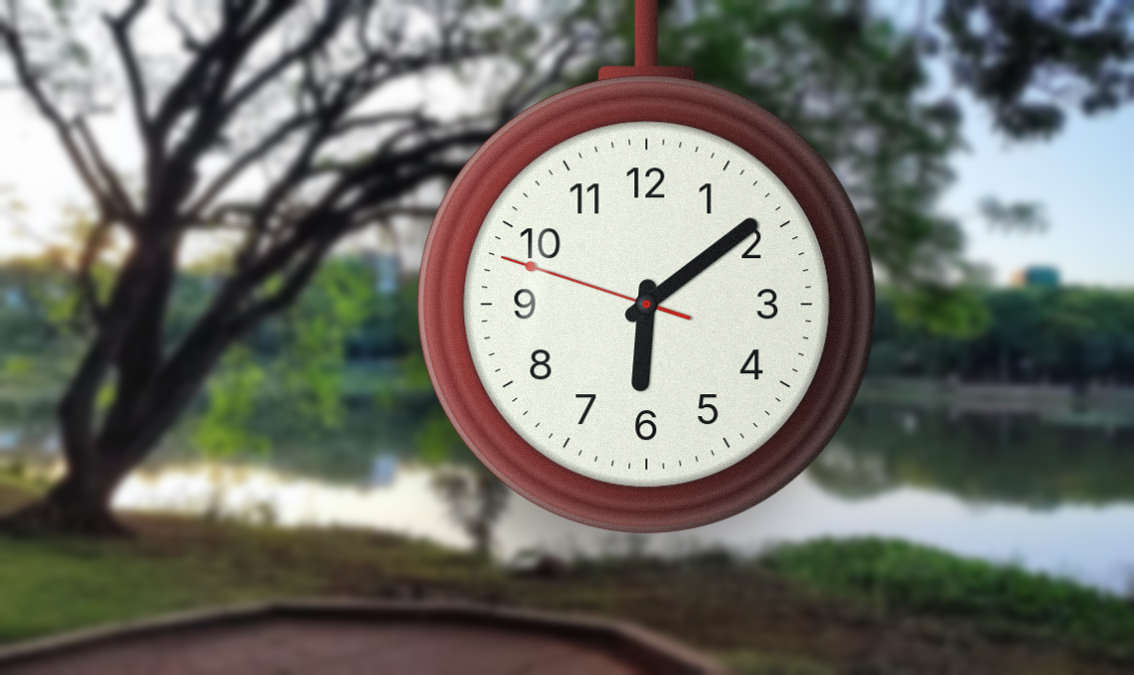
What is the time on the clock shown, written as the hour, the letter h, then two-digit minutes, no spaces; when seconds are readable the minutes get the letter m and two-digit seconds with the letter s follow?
6h08m48s
